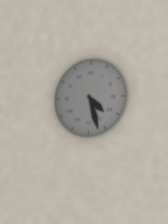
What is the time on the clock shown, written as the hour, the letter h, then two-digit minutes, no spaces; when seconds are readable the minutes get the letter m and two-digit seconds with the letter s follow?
4h27
